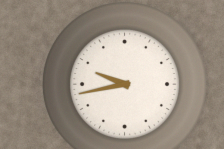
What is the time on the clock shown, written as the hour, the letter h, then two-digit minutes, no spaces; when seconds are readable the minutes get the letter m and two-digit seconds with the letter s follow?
9h43
